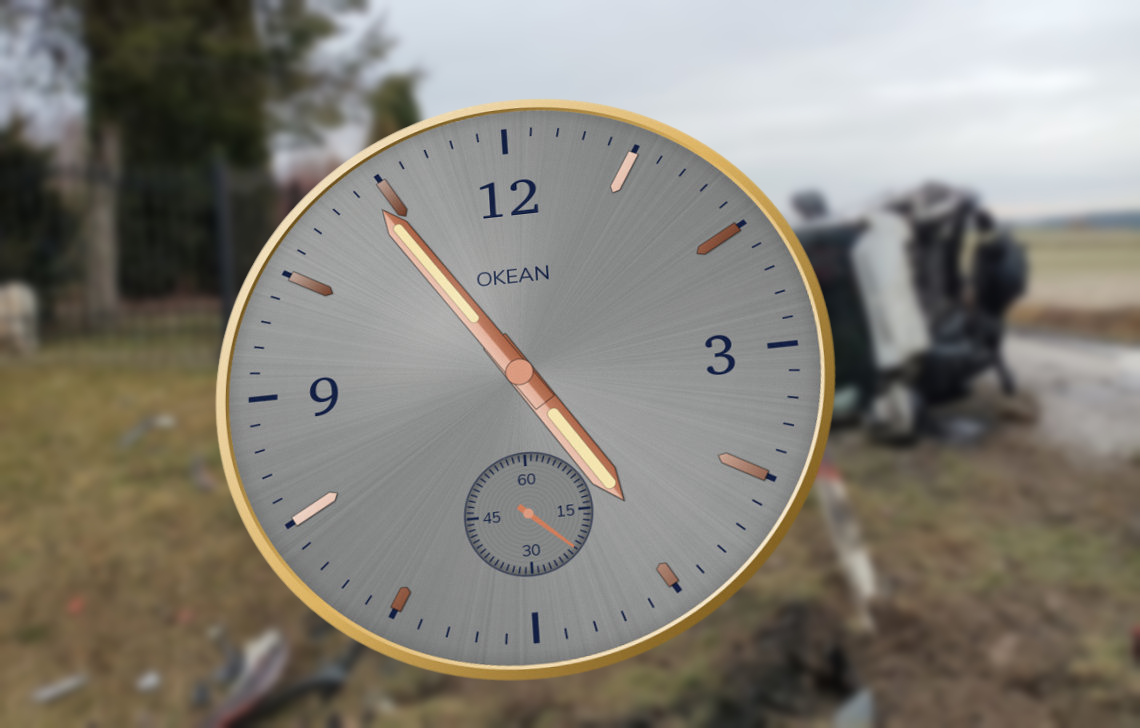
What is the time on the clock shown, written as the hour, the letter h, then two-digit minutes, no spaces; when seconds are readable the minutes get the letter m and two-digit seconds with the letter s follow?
4h54m22s
